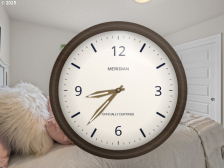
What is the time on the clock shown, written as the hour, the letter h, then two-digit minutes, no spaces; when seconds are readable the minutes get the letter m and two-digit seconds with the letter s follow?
8h37
